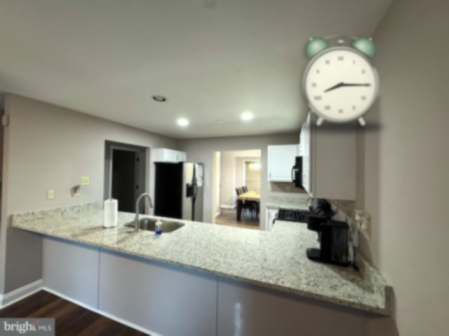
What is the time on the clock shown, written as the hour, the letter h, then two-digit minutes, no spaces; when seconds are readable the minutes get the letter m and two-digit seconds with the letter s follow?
8h15
